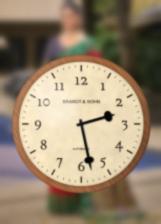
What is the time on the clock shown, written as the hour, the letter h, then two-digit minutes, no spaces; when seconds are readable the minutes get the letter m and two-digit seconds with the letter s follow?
2h28
